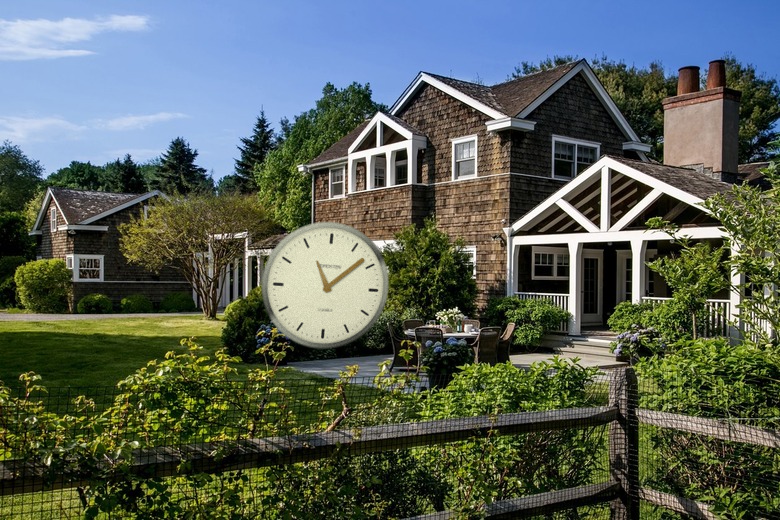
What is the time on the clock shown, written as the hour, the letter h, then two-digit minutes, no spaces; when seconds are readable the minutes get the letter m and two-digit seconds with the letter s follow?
11h08
